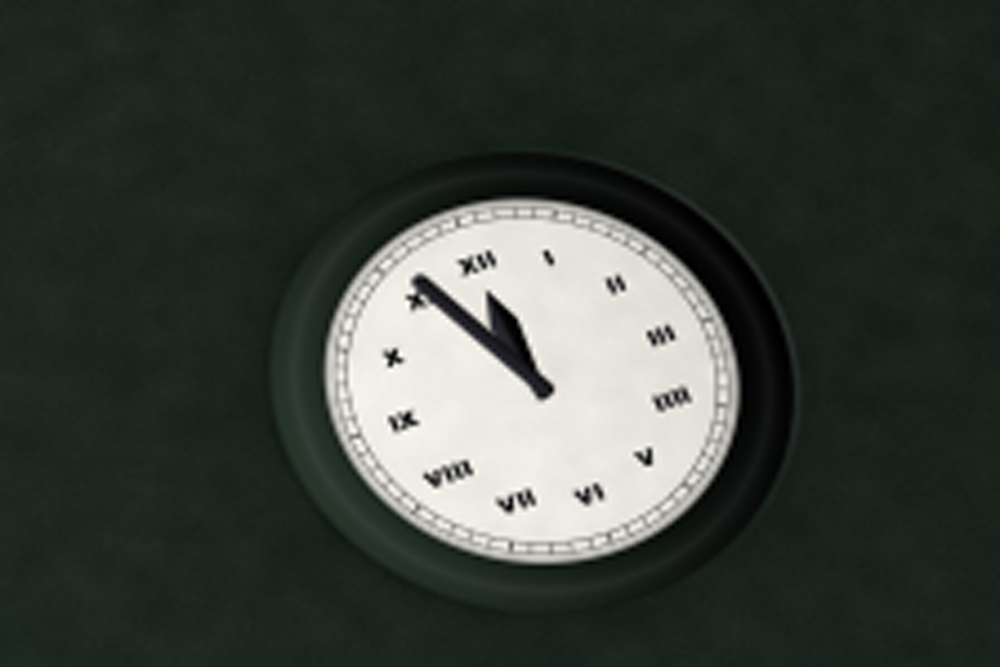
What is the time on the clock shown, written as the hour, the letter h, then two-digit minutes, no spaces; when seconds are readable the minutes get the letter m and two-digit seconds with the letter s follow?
11h56
